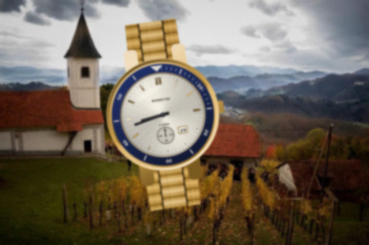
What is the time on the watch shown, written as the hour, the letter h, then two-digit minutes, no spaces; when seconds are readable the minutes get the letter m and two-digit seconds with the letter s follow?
8h43
